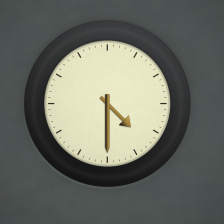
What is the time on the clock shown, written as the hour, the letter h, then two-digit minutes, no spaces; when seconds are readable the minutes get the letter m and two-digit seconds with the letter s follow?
4h30
